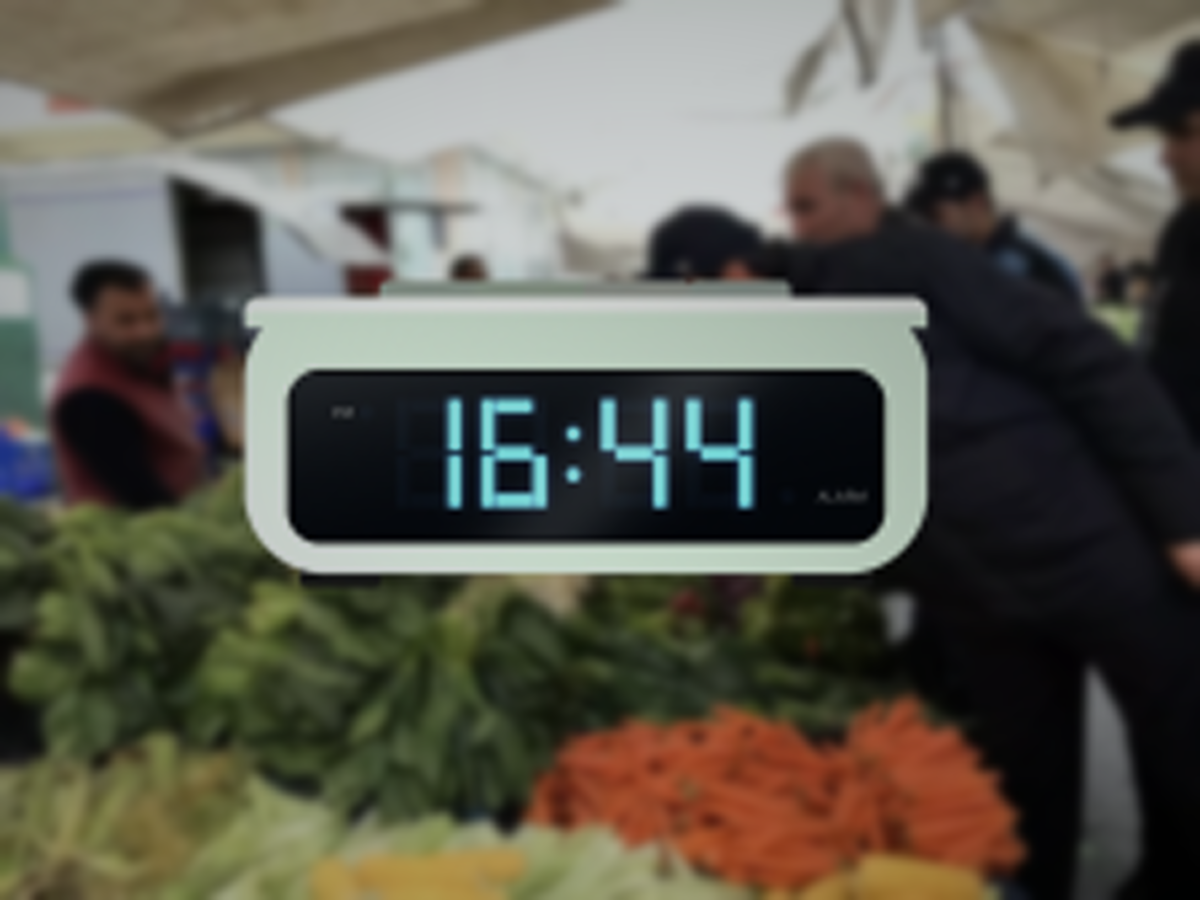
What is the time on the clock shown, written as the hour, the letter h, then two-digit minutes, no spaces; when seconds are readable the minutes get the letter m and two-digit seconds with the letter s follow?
16h44
